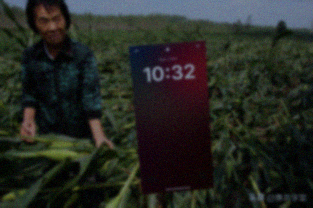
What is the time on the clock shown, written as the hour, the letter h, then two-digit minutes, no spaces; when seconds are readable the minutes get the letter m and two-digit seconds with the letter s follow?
10h32
